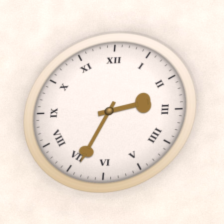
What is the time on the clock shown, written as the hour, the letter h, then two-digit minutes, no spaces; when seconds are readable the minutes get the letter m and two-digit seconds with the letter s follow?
2h34
